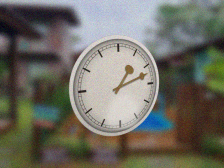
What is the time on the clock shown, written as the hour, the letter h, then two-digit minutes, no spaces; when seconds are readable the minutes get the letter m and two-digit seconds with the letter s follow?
1h12
